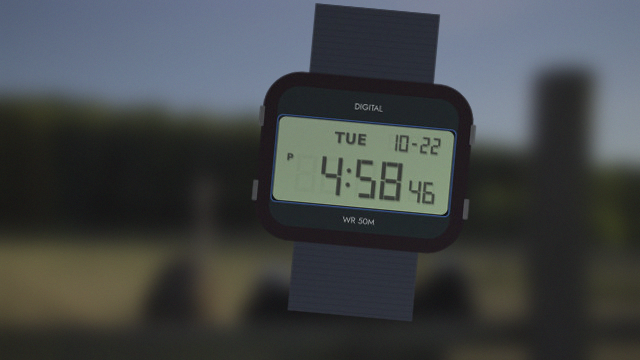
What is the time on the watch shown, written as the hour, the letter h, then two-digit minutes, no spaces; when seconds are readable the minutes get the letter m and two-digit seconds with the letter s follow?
4h58m46s
